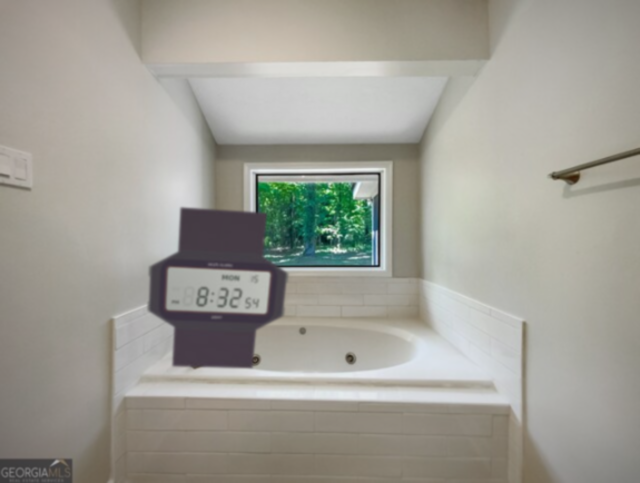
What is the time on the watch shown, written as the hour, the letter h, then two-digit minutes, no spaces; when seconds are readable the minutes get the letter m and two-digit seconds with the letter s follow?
8h32
